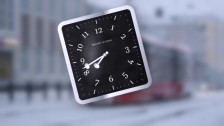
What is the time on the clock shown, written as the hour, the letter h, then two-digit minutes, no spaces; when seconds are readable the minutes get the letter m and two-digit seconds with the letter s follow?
7h42
